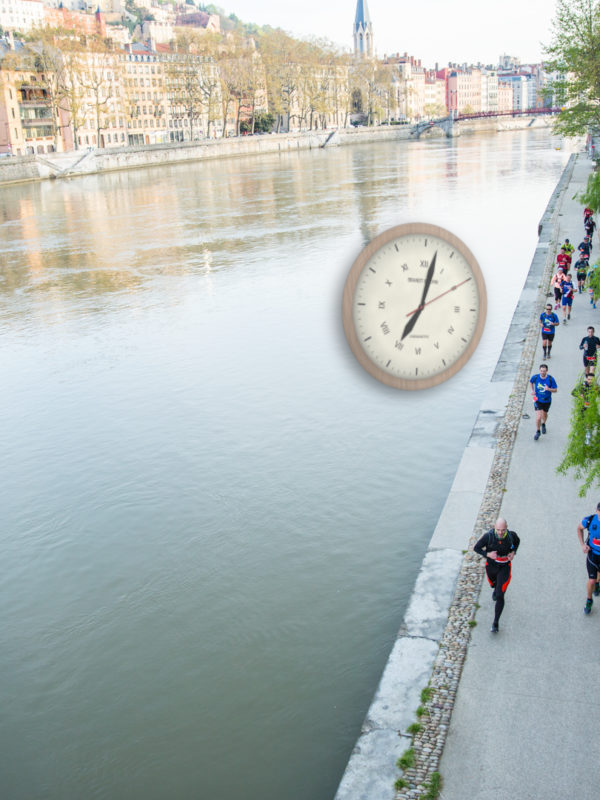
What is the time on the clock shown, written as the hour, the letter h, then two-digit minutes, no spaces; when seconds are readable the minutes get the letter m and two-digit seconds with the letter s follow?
7h02m10s
